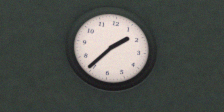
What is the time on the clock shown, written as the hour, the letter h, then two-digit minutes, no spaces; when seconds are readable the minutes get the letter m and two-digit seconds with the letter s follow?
1h36
